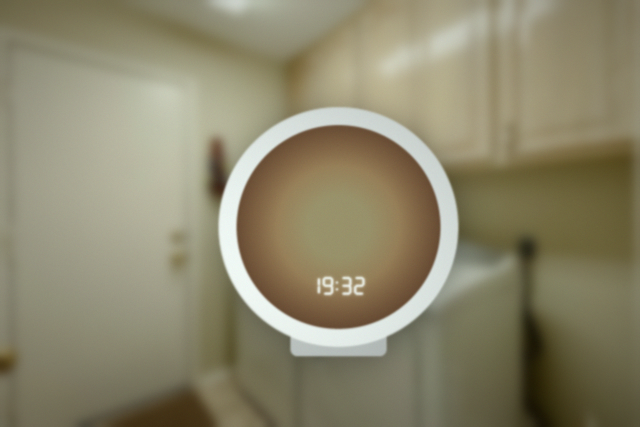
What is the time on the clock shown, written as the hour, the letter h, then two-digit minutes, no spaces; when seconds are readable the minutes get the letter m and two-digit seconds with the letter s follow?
19h32
